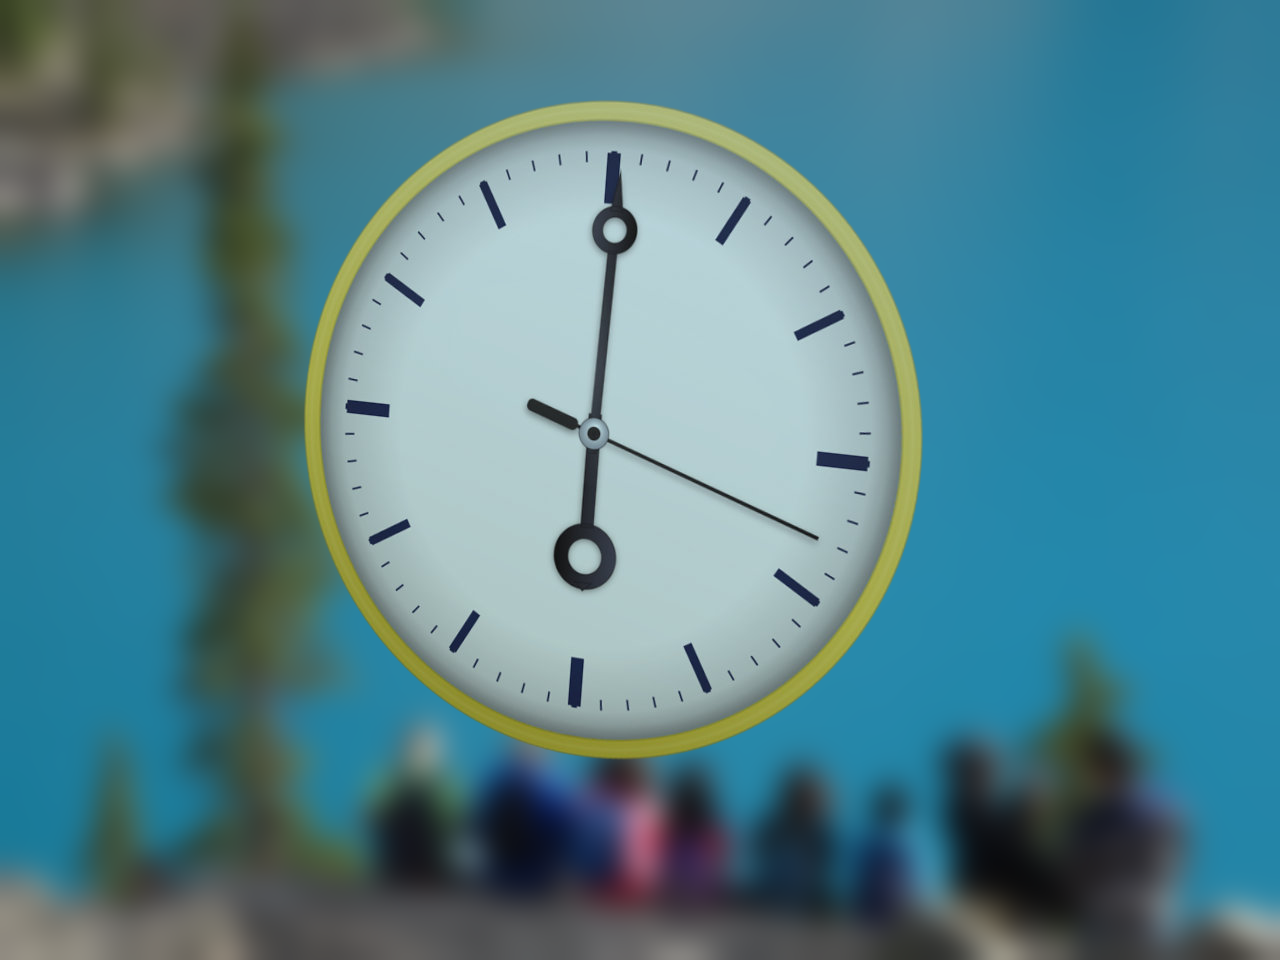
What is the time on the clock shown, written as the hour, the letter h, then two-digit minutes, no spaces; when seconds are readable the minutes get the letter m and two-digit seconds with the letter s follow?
6h00m18s
